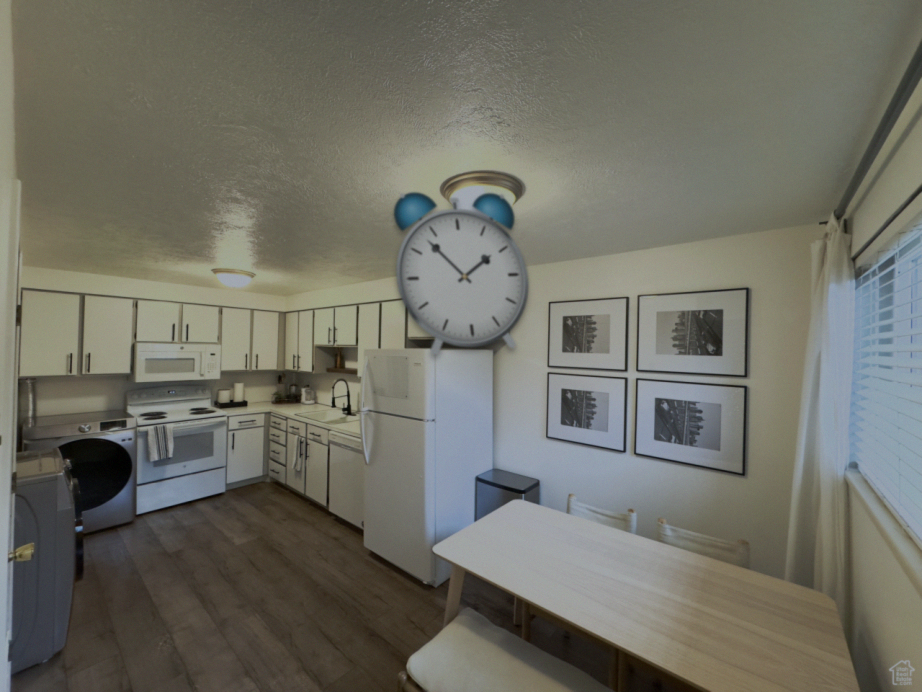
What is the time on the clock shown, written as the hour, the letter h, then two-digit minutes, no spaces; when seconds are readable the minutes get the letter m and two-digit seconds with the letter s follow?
1h53
